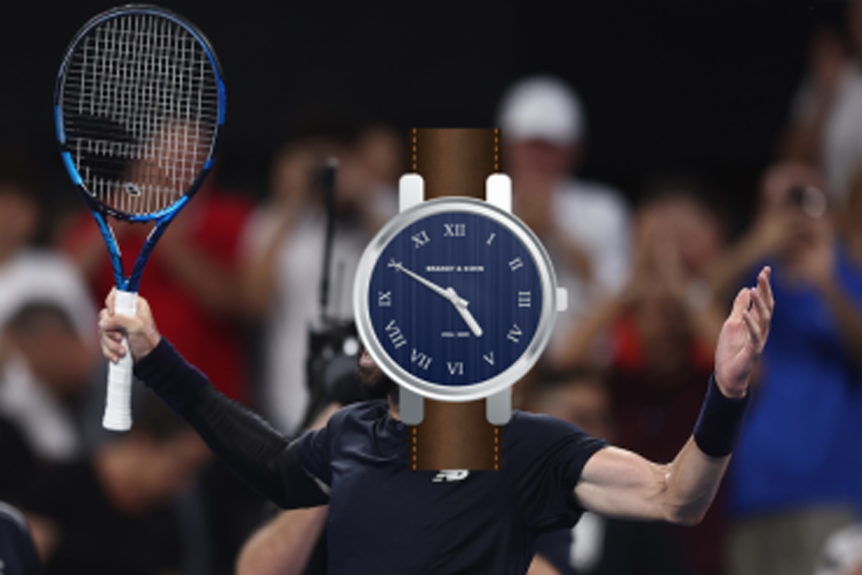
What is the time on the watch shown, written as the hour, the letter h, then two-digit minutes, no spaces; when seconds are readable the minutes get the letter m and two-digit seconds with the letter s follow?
4h50
